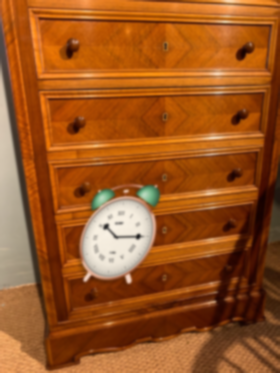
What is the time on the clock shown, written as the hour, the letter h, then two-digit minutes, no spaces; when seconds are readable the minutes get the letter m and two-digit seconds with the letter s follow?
10h15
